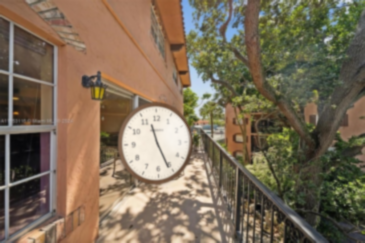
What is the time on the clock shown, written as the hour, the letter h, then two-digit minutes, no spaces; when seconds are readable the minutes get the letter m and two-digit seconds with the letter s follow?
11h26
